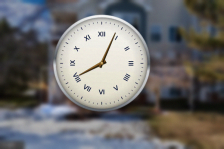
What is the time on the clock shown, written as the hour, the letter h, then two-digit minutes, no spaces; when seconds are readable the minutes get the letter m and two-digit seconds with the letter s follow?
8h04
